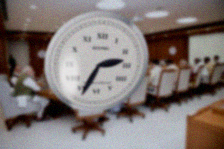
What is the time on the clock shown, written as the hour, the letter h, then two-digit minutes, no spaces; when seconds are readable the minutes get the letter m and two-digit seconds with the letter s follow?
2h34
